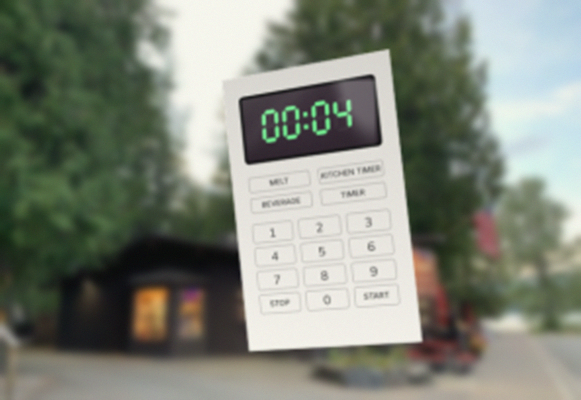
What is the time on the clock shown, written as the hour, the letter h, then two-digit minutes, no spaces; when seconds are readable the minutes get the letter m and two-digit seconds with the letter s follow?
0h04
